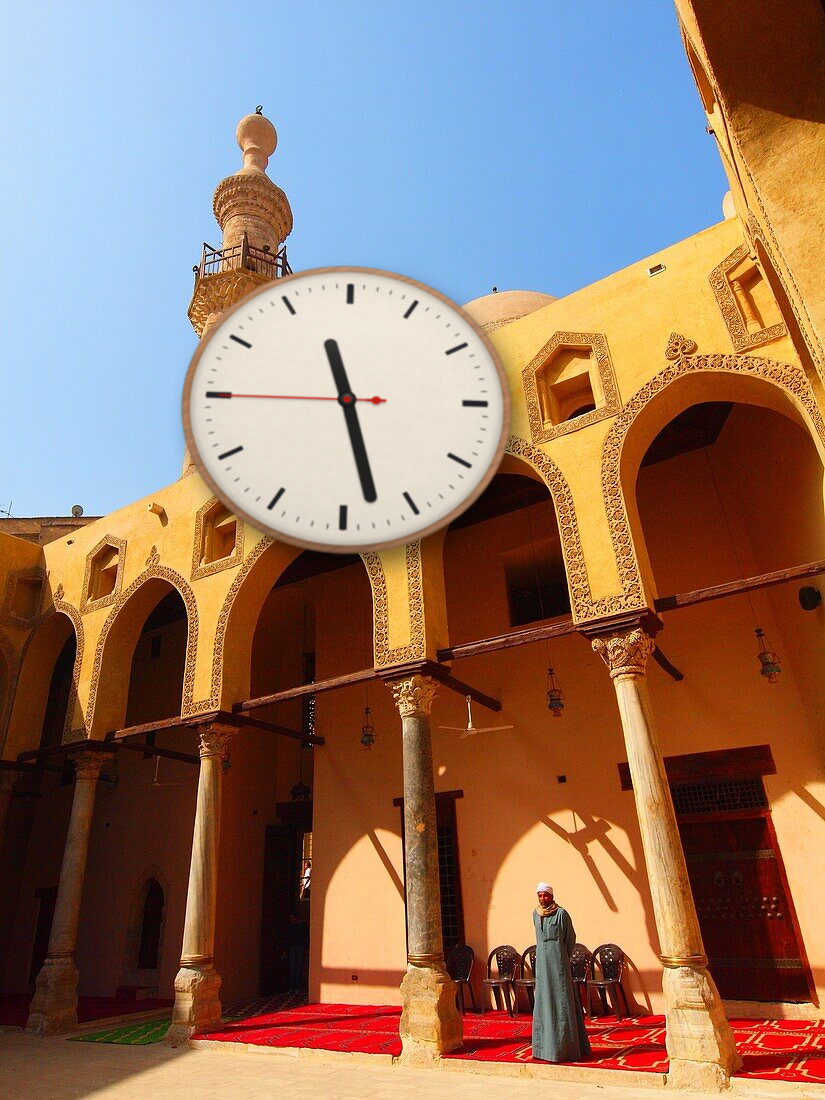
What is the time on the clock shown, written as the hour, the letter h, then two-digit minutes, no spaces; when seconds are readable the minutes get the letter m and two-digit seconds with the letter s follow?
11h27m45s
